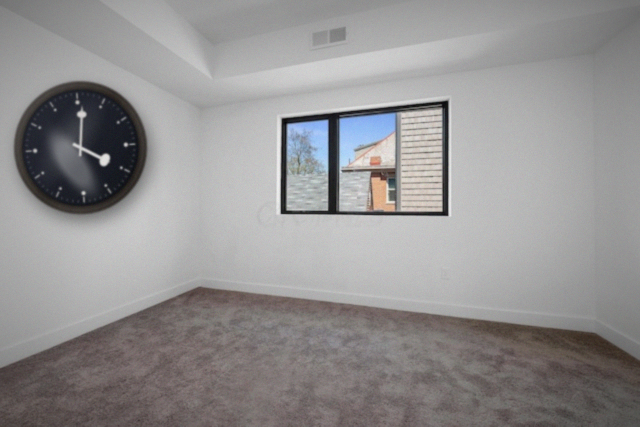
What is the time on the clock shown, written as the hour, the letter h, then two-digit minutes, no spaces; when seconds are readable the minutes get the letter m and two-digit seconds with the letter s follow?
4h01
